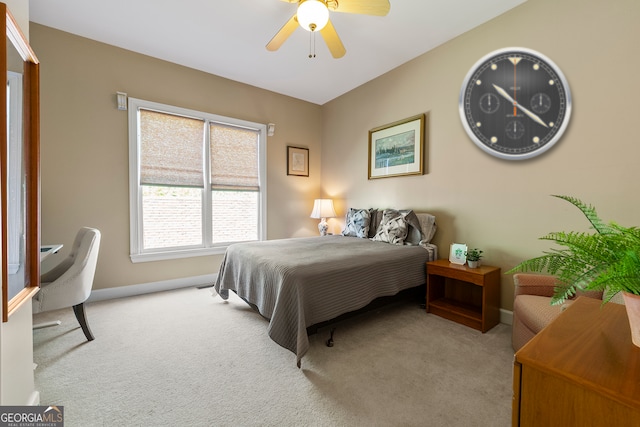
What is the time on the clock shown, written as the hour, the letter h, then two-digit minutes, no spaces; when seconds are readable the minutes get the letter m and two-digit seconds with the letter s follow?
10h21
